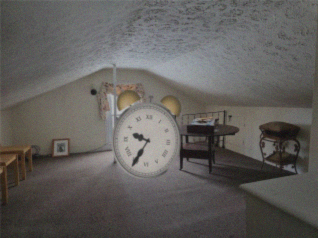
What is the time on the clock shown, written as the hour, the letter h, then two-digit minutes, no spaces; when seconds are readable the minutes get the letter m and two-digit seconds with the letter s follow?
9h35
